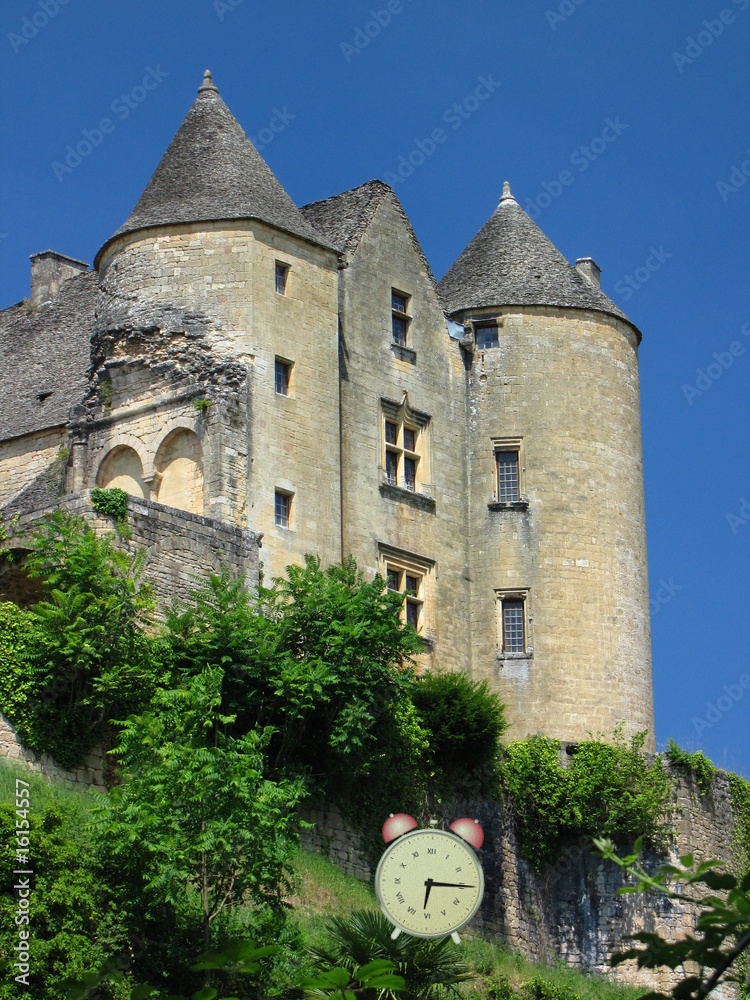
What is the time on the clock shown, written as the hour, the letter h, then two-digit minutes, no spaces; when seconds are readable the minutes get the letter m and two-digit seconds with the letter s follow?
6h15
